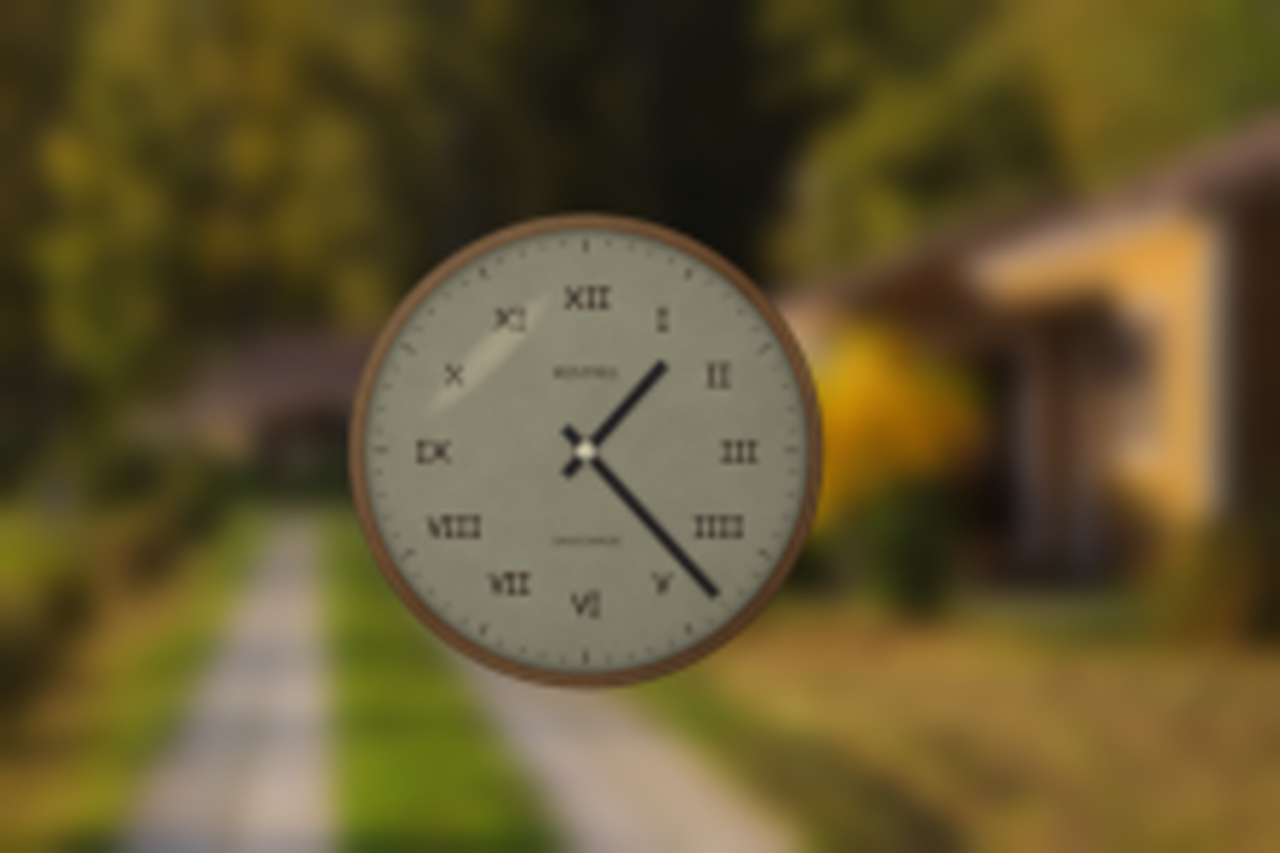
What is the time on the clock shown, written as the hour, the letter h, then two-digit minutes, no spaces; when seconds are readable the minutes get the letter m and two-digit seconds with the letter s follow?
1h23
